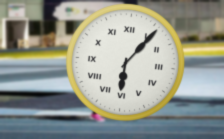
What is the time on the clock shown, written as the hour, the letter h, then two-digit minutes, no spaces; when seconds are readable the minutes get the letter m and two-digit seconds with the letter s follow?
6h06
